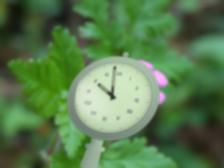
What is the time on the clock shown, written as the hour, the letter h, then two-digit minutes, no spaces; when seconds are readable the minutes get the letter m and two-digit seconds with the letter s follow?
9h58
